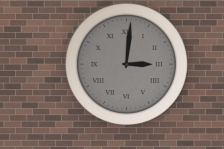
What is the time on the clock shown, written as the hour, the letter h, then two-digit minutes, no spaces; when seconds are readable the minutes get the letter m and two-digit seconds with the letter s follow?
3h01
